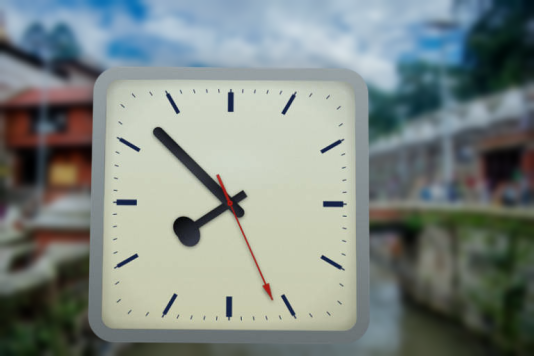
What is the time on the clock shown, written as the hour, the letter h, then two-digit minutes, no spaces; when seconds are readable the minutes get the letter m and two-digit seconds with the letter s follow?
7h52m26s
